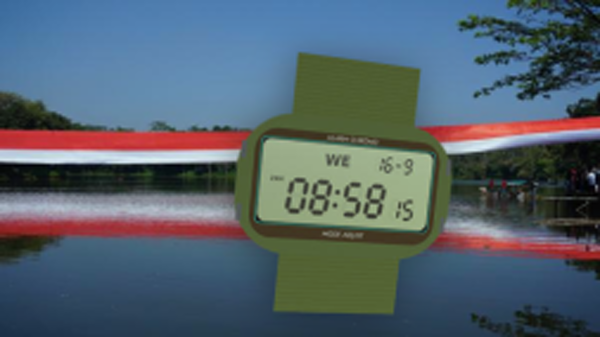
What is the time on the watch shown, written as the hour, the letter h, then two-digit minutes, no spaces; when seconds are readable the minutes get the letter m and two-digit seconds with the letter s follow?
8h58m15s
